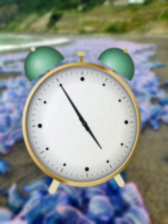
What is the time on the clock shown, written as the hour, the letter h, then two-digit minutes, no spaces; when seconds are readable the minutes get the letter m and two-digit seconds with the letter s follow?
4h55
